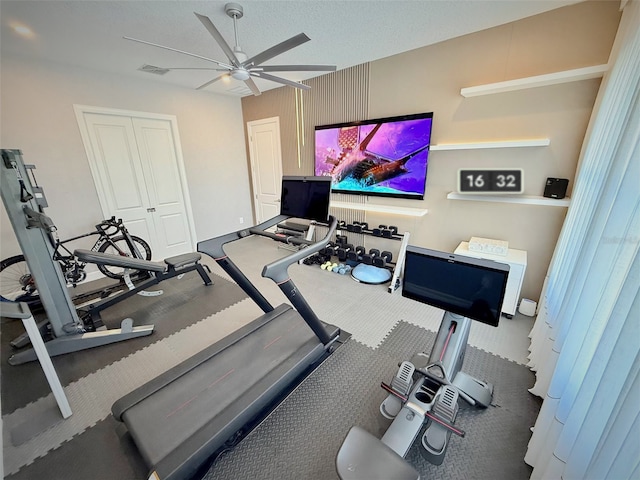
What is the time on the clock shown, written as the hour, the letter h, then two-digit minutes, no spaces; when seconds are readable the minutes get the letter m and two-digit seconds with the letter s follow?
16h32
